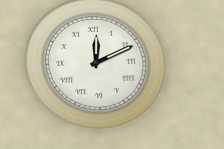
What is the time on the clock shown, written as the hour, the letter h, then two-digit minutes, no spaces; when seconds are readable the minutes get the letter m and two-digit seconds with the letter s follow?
12h11
